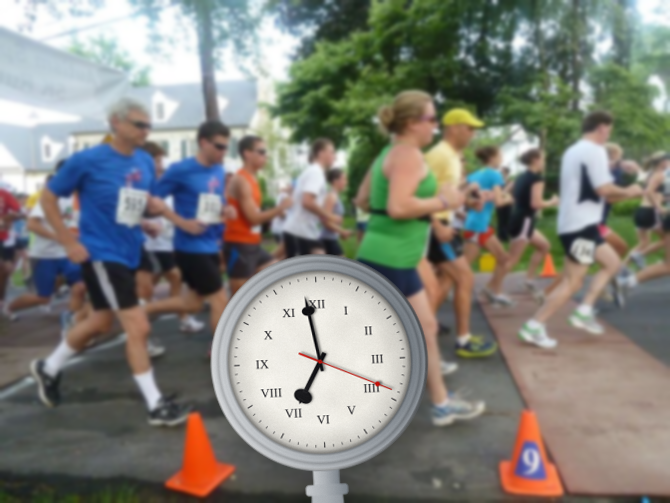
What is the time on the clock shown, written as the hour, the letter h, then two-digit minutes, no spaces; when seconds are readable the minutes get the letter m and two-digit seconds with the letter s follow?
6h58m19s
